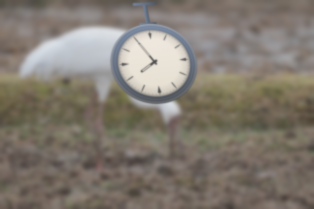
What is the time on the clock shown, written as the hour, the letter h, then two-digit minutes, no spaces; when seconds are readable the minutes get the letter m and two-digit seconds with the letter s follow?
7h55
